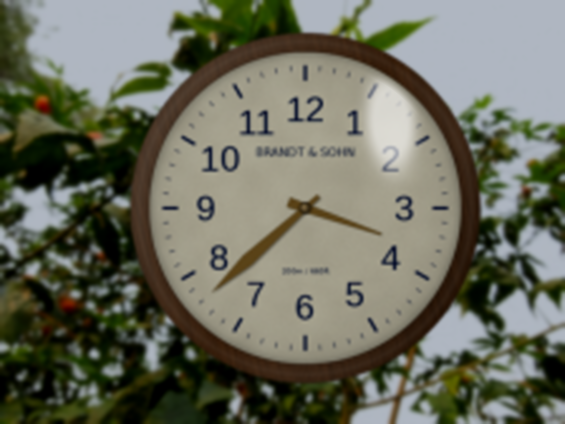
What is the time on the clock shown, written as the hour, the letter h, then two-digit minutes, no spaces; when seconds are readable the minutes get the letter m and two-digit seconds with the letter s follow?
3h38
